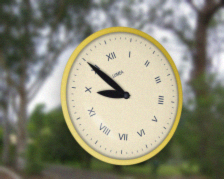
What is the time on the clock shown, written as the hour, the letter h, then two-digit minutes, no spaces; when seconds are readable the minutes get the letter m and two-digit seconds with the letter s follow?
9h55
